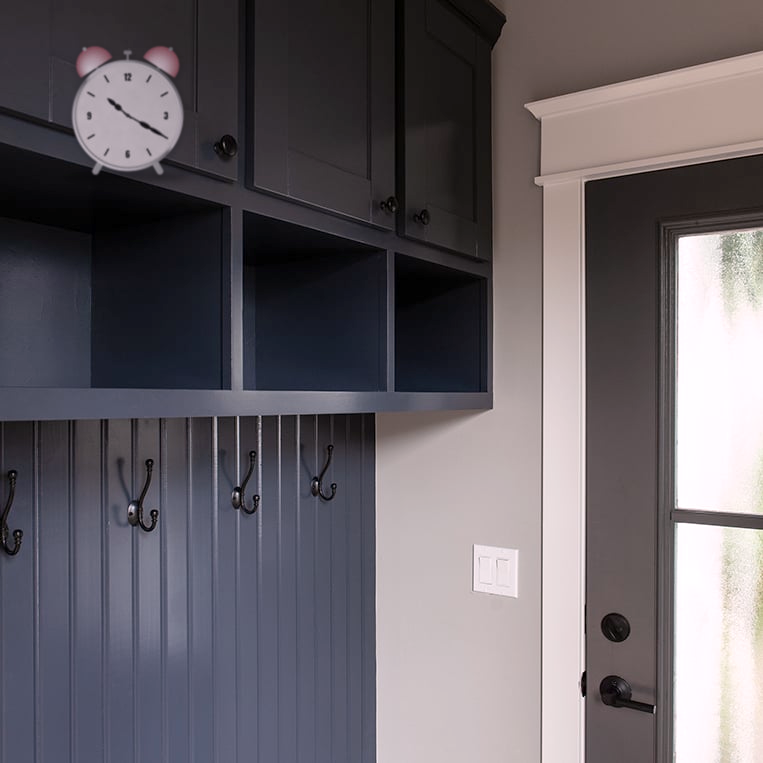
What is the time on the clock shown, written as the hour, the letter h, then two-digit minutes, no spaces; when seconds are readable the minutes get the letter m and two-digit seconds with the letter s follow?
10h20
